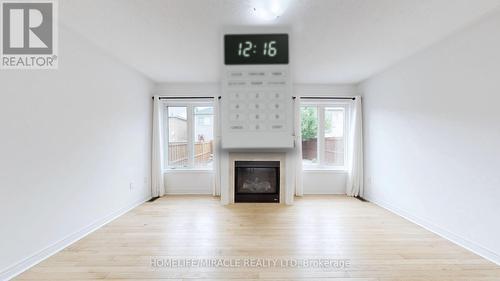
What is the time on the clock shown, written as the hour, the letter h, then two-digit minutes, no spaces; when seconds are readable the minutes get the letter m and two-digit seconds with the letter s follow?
12h16
